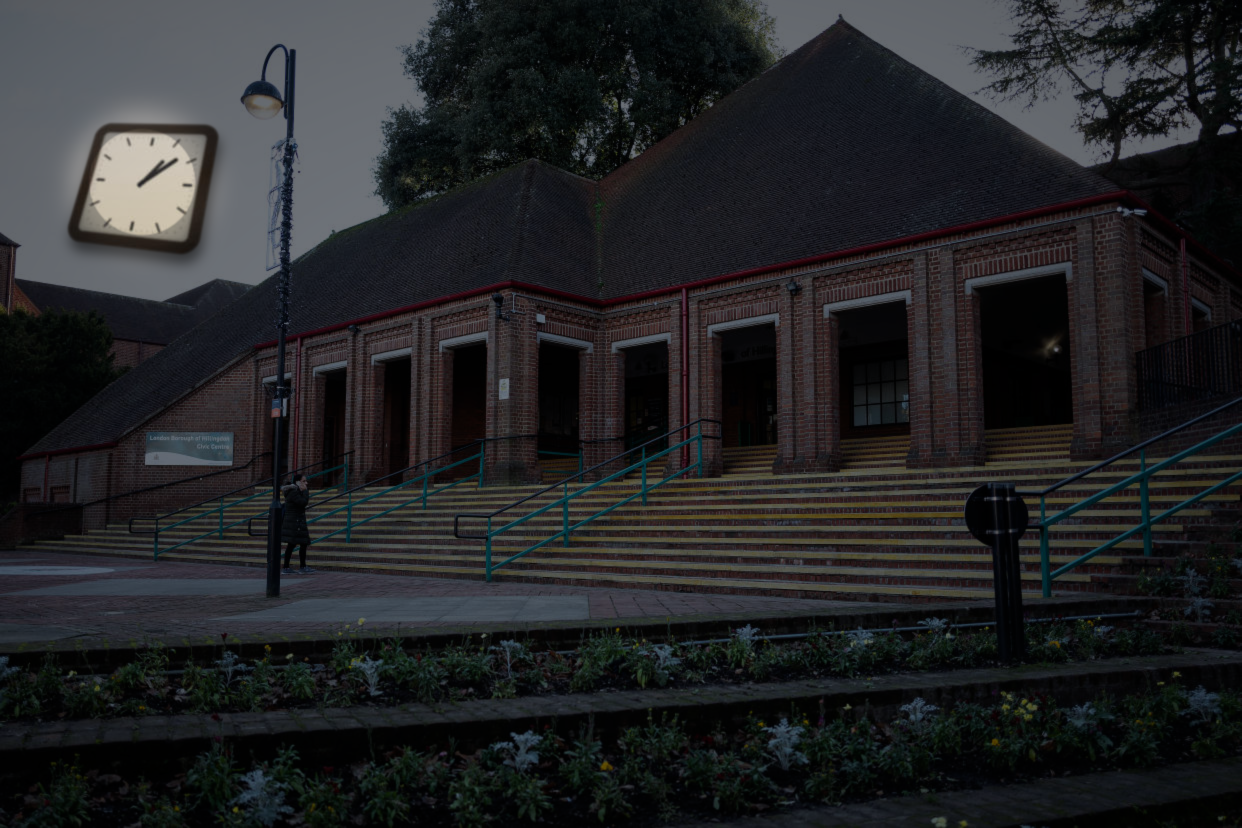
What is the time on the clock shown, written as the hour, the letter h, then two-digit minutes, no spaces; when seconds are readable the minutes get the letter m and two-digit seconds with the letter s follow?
1h08
